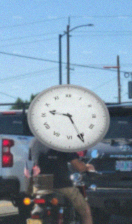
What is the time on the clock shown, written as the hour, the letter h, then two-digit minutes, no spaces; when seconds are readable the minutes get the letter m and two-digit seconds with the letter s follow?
9h26
